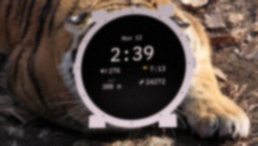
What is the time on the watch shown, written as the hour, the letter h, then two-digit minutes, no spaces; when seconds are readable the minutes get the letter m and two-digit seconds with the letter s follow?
2h39
